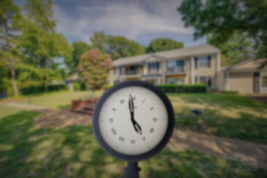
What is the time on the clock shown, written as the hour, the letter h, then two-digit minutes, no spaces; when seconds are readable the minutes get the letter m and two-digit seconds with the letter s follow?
4h59
